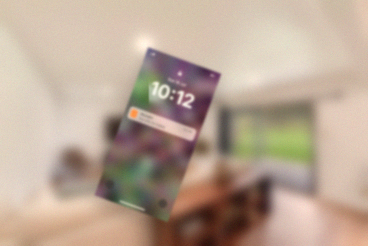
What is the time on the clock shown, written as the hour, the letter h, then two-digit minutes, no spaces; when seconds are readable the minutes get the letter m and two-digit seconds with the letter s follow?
10h12
